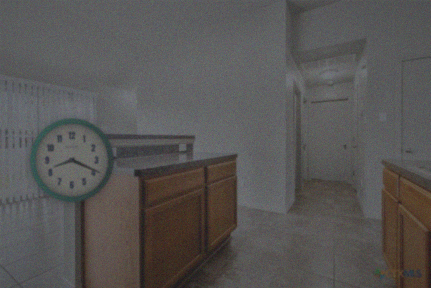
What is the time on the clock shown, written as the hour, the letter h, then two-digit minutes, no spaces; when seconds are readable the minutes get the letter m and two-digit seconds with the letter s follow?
8h19
